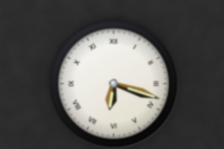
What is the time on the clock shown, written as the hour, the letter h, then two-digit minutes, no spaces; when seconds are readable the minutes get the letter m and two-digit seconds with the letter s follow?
6h18
